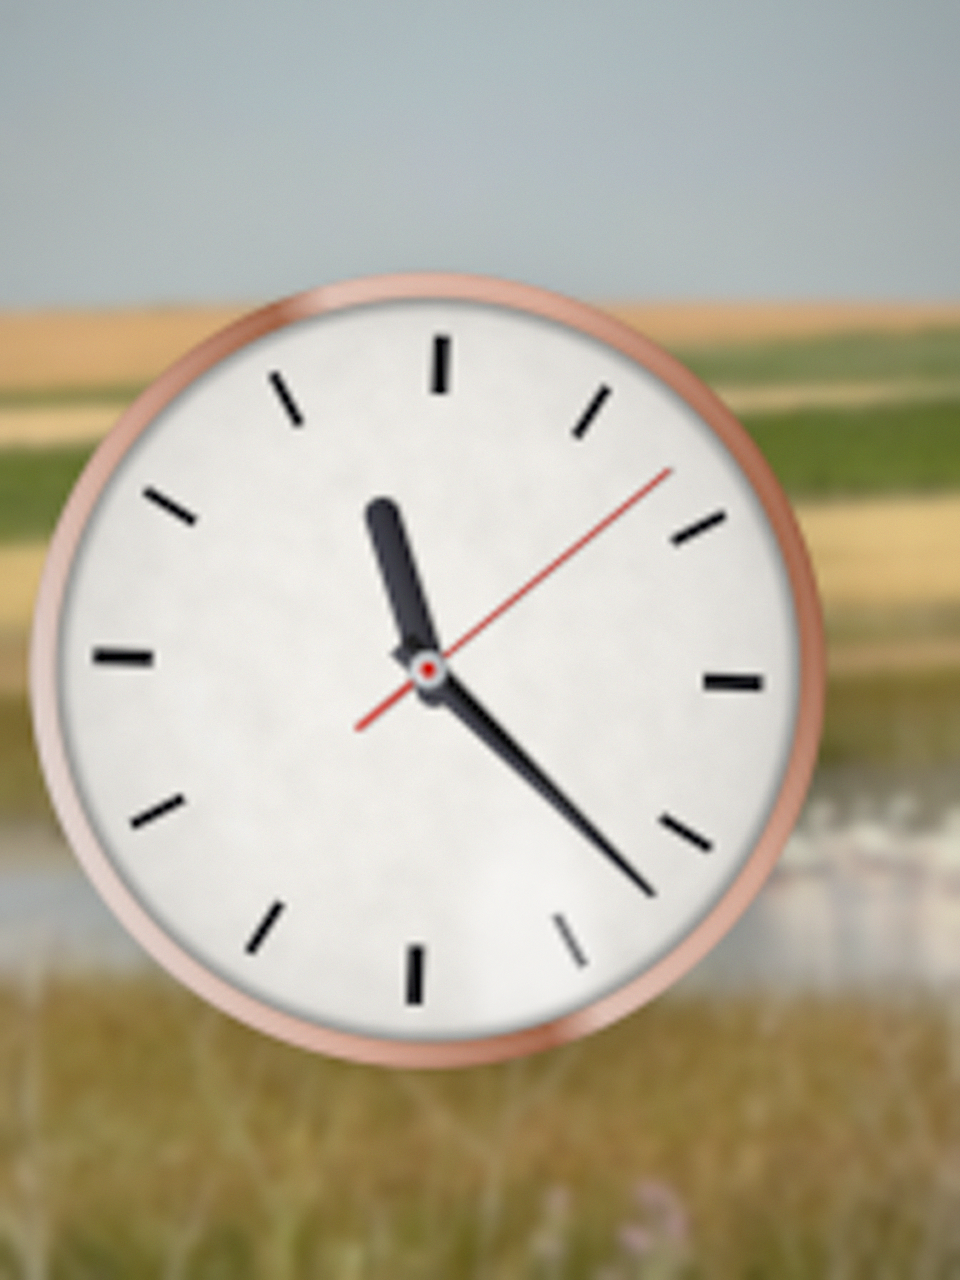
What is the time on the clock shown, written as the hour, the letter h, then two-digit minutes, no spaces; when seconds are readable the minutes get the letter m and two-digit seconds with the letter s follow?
11h22m08s
